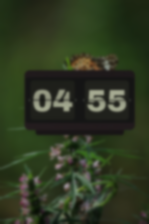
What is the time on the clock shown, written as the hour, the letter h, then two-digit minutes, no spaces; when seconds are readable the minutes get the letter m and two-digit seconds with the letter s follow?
4h55
